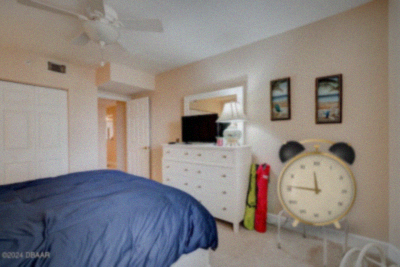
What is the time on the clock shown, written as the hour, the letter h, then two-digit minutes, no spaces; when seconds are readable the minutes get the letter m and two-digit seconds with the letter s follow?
11h46
